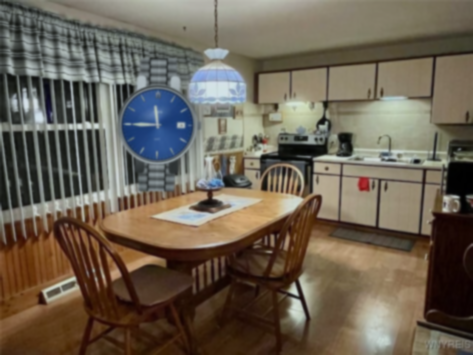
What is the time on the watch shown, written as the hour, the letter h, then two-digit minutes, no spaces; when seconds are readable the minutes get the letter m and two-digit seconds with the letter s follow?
11h45
